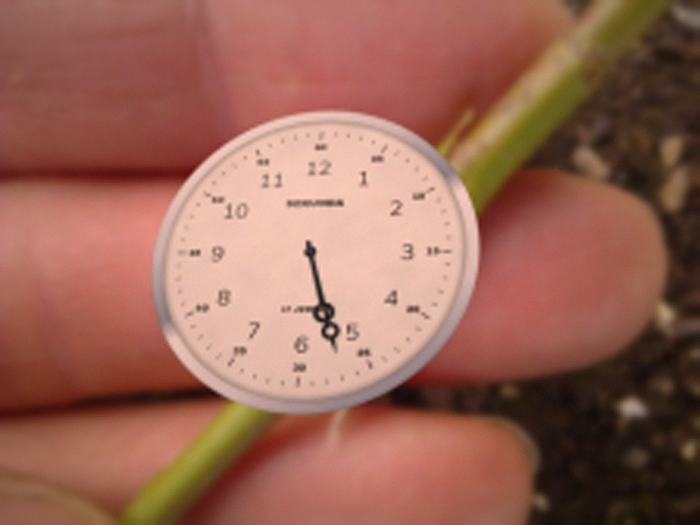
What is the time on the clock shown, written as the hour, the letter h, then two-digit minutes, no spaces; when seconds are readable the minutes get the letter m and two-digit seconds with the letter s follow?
5h27
